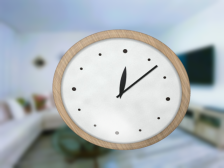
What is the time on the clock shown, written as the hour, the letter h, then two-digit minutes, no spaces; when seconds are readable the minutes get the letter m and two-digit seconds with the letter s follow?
12h07
